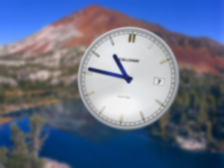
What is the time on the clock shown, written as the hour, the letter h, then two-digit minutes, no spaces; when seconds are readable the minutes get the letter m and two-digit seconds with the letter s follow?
10h46
